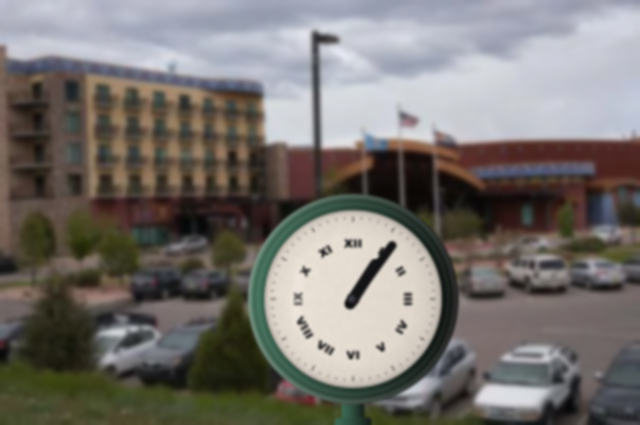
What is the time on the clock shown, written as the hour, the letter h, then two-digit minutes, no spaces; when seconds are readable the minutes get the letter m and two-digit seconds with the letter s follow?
1h06
